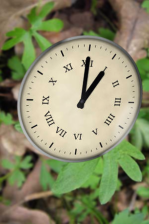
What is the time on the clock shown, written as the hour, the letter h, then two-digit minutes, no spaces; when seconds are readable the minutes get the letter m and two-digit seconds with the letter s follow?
1h00
